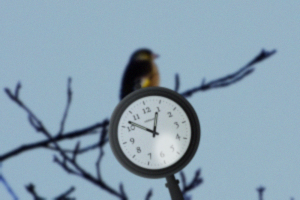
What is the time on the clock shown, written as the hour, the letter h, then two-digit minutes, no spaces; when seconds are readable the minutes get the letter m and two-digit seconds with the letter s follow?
12h52
